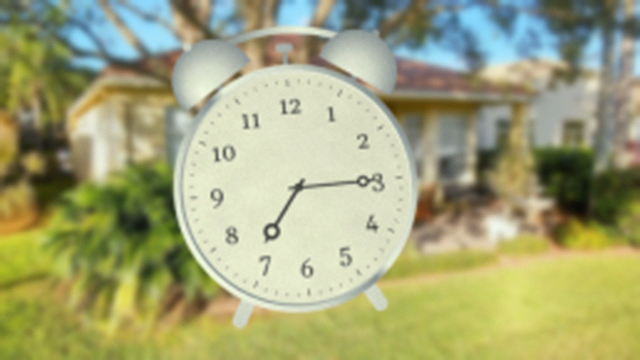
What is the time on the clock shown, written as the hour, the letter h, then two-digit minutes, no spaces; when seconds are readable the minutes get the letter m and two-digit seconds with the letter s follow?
7h15
